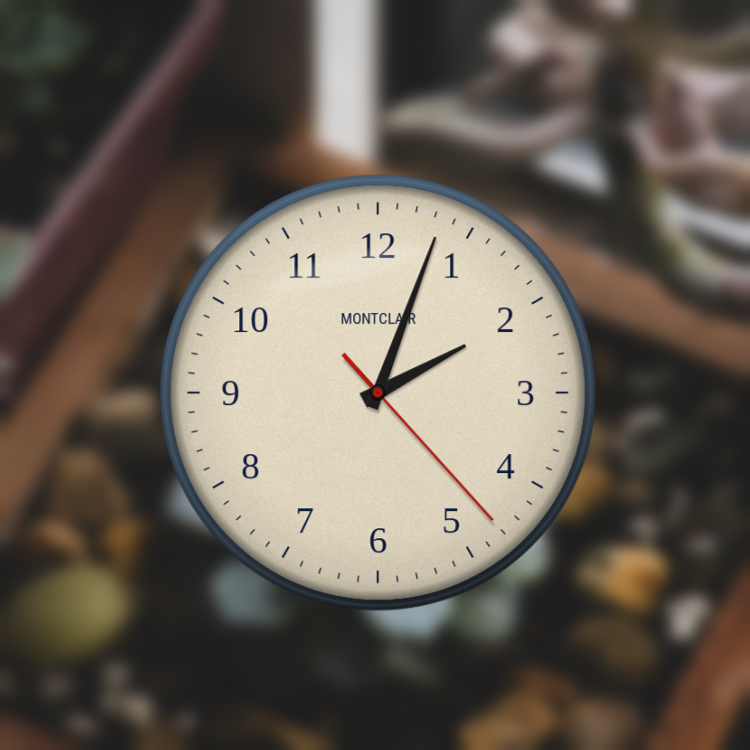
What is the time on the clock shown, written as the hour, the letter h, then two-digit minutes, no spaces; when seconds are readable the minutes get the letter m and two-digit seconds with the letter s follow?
2h03m23s
